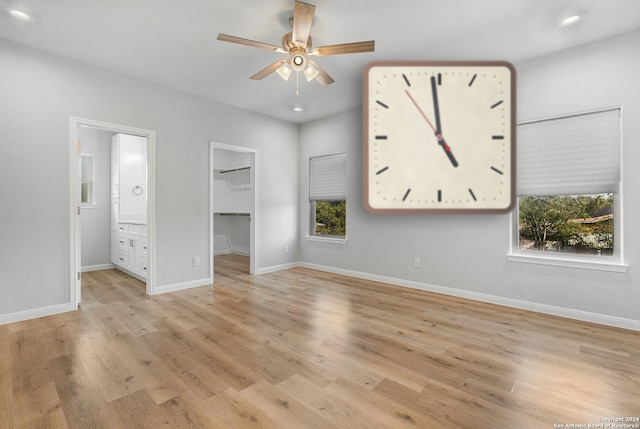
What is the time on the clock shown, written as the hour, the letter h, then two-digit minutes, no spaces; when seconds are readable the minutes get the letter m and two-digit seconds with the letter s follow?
4h58m54s
